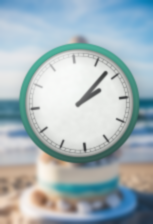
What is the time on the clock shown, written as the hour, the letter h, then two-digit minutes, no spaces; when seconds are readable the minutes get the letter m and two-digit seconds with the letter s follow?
2h08
